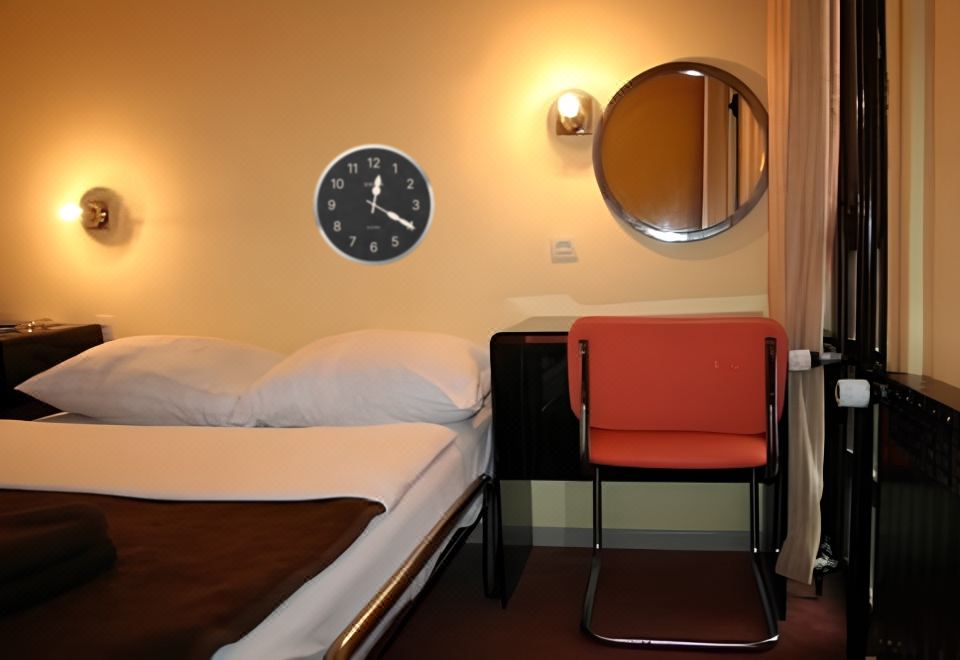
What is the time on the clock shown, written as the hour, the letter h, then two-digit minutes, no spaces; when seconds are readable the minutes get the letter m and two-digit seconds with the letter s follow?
12h20
